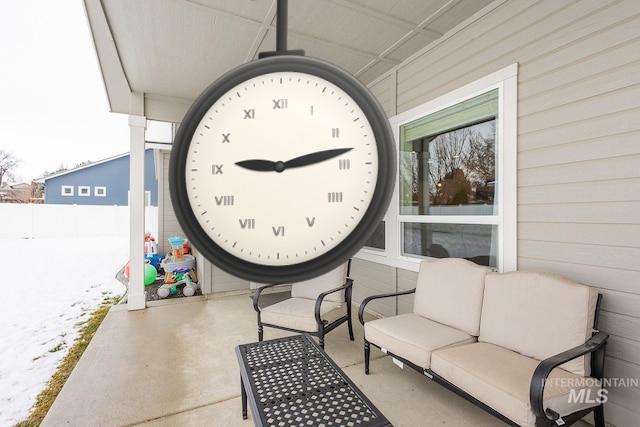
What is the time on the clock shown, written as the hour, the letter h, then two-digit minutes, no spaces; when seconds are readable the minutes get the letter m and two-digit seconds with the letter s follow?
9h13
